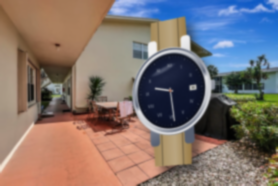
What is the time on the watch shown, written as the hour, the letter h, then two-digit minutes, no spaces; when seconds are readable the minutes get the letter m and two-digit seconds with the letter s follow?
9h29
